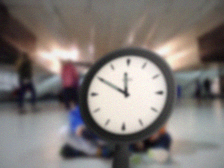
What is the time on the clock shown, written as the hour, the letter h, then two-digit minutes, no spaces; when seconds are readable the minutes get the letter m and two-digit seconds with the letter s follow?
11h50
